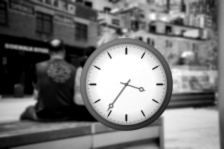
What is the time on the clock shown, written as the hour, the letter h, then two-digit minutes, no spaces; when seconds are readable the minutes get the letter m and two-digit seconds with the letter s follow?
3h36
